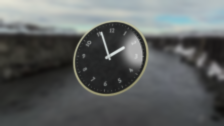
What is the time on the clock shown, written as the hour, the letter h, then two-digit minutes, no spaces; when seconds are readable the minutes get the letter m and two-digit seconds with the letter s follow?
1h56
